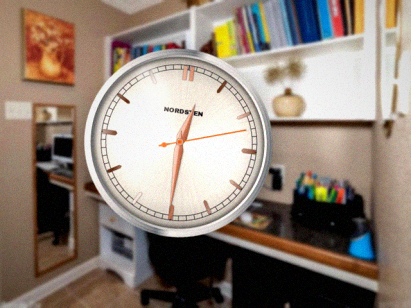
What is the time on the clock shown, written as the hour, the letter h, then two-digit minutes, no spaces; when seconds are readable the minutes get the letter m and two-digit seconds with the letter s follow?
12h30m12s
